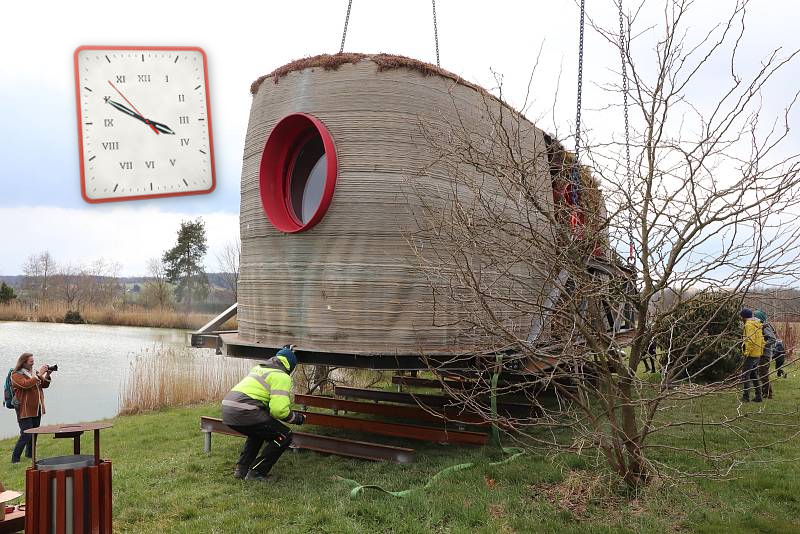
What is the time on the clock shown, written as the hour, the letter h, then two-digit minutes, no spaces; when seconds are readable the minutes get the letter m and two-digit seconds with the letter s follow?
3h49m53s
